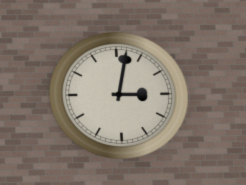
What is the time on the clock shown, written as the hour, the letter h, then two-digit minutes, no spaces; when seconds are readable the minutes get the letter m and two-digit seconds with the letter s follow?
3h02
